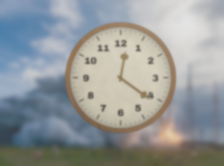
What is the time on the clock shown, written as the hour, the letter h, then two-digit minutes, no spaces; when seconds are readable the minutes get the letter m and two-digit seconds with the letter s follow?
12h21
